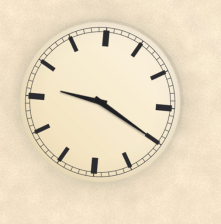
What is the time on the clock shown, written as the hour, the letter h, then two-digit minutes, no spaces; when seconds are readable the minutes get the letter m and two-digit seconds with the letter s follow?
9h20
